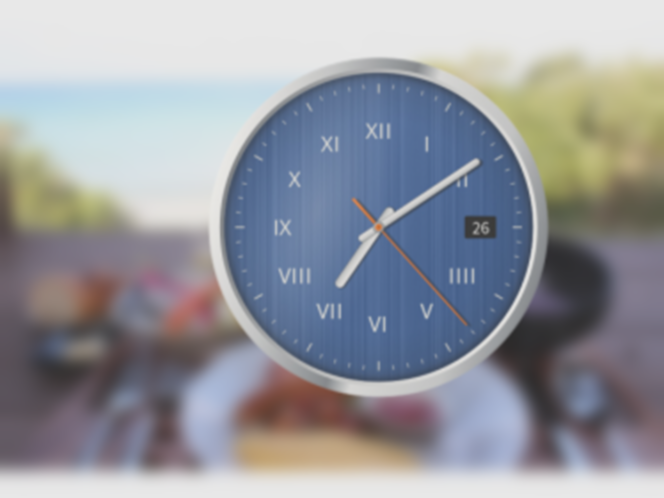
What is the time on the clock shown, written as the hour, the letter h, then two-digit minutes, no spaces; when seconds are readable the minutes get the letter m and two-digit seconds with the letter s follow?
7h09m23s
